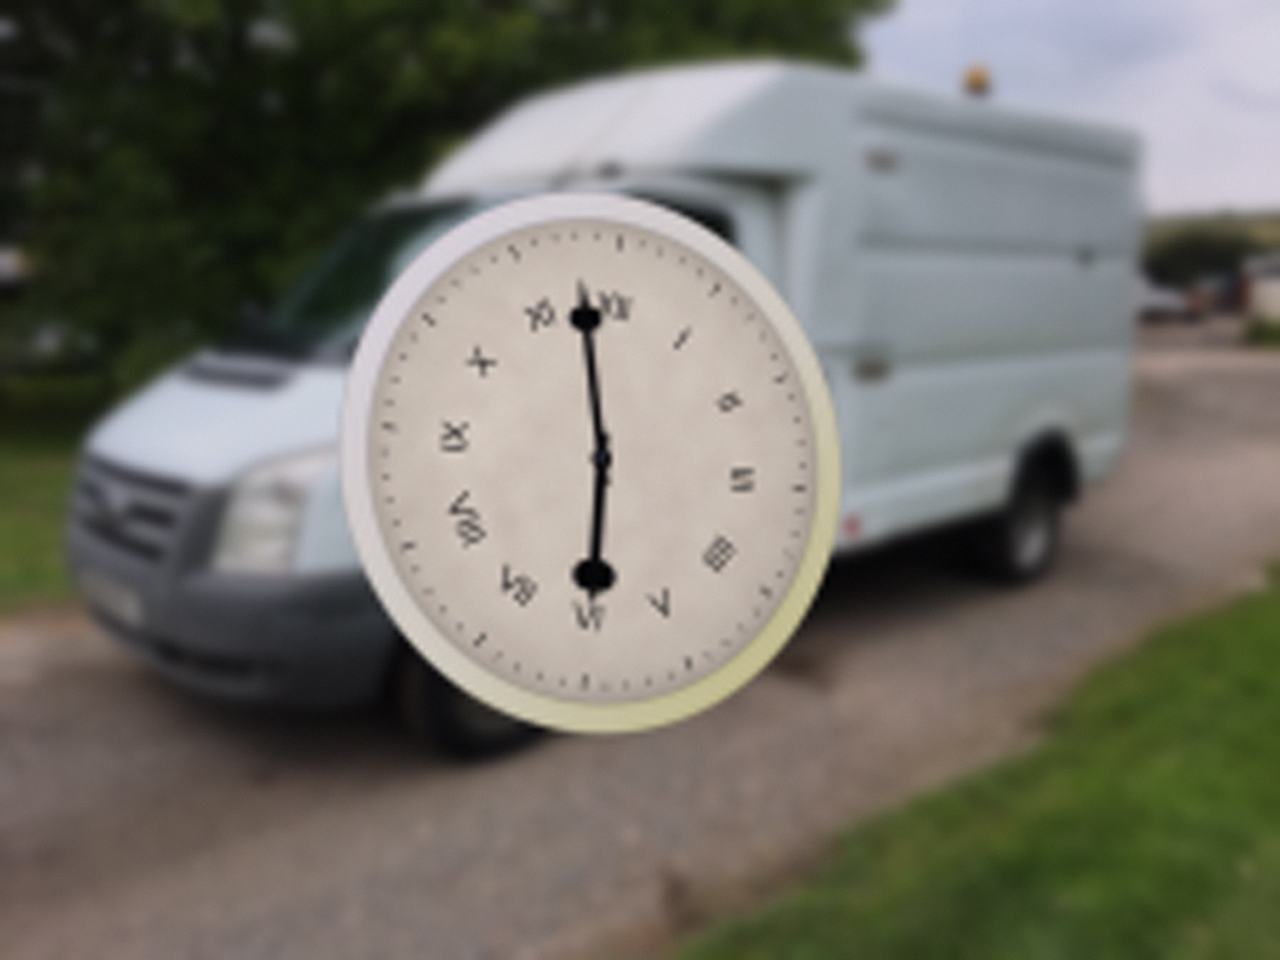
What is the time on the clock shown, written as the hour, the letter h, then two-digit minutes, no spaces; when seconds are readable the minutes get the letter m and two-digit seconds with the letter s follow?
5h58
